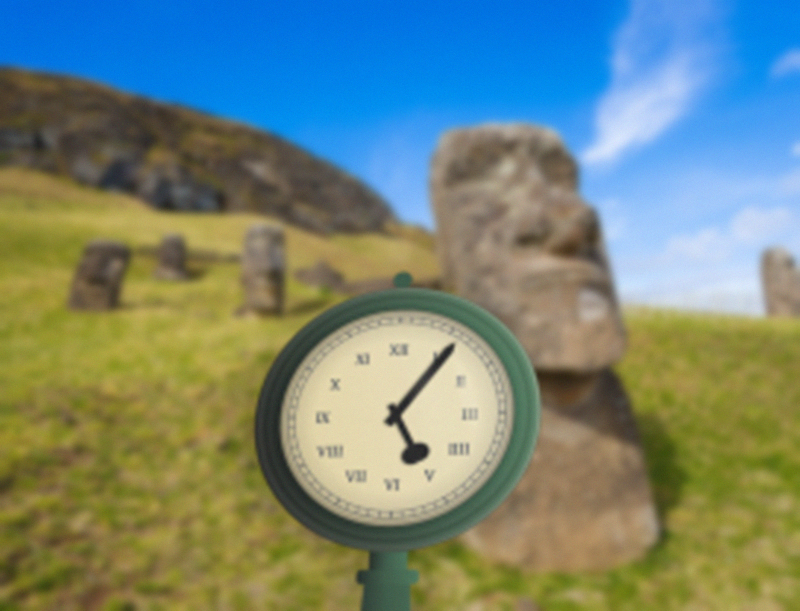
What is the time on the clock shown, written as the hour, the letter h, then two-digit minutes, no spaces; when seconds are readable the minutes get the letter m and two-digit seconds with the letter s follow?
5h06
